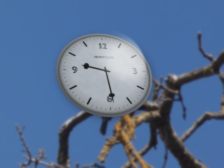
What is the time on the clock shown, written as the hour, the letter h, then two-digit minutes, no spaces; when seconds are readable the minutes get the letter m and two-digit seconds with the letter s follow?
9h29
